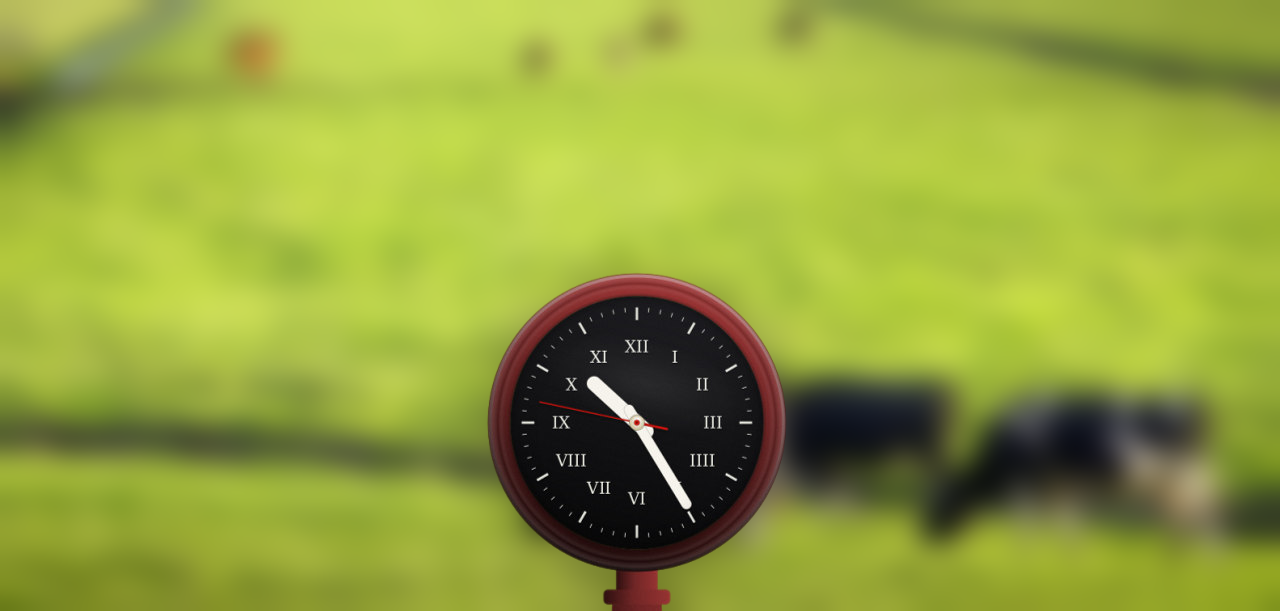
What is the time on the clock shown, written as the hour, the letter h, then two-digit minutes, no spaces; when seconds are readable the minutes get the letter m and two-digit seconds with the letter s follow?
10h24m47s
